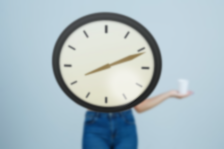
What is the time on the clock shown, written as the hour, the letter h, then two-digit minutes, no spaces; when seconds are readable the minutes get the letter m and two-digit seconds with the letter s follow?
8h11
